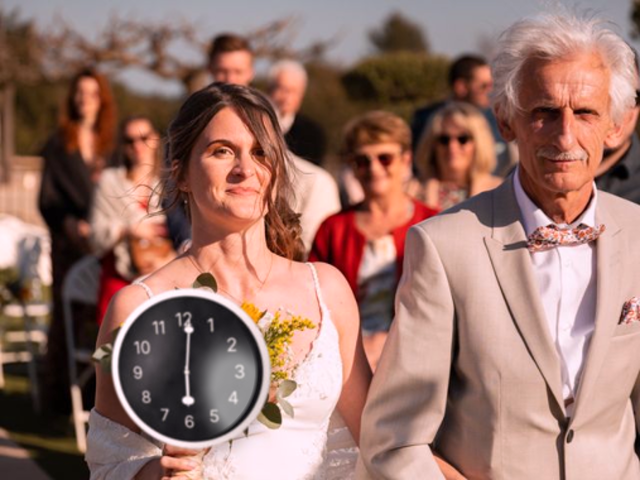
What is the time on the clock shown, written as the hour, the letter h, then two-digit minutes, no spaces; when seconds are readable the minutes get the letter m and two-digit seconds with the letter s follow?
6h01
